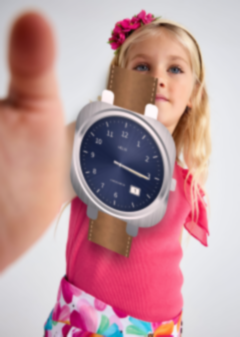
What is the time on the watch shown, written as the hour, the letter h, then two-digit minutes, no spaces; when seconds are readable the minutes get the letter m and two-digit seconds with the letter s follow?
3h16
